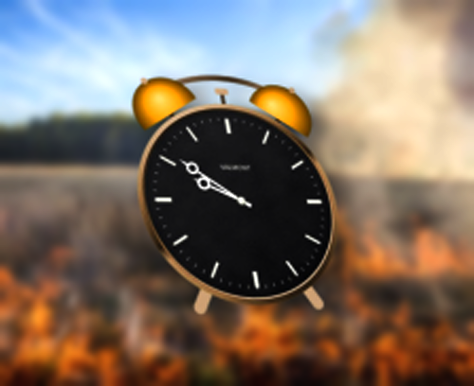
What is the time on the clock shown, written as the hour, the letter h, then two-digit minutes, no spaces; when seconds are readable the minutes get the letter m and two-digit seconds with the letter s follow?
9h51
